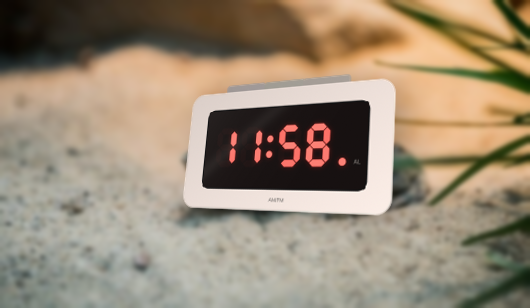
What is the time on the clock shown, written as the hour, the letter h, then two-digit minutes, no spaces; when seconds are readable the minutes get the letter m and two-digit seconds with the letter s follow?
11h58
